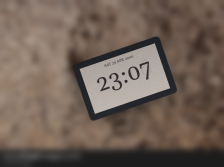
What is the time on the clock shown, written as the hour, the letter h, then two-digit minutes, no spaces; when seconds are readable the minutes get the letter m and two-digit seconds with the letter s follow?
23h07
